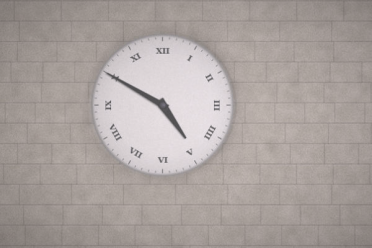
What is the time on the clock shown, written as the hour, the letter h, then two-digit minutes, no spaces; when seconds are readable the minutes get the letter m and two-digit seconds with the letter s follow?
4h50
